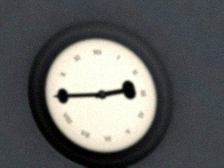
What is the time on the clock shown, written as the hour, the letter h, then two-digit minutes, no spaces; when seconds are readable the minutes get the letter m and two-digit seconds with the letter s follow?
2h45
